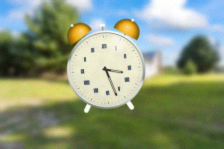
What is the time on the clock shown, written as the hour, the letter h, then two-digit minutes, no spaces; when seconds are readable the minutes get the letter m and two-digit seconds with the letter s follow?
3h27
